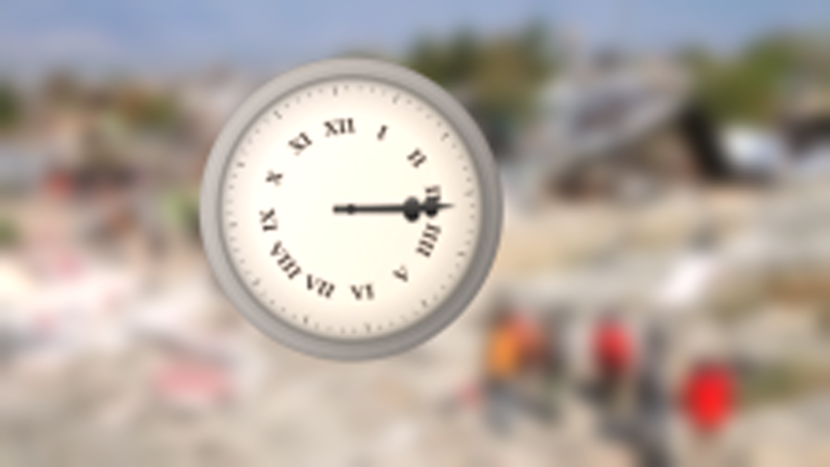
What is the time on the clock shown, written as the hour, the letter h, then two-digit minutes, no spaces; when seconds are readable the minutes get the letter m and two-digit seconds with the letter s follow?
3h16
